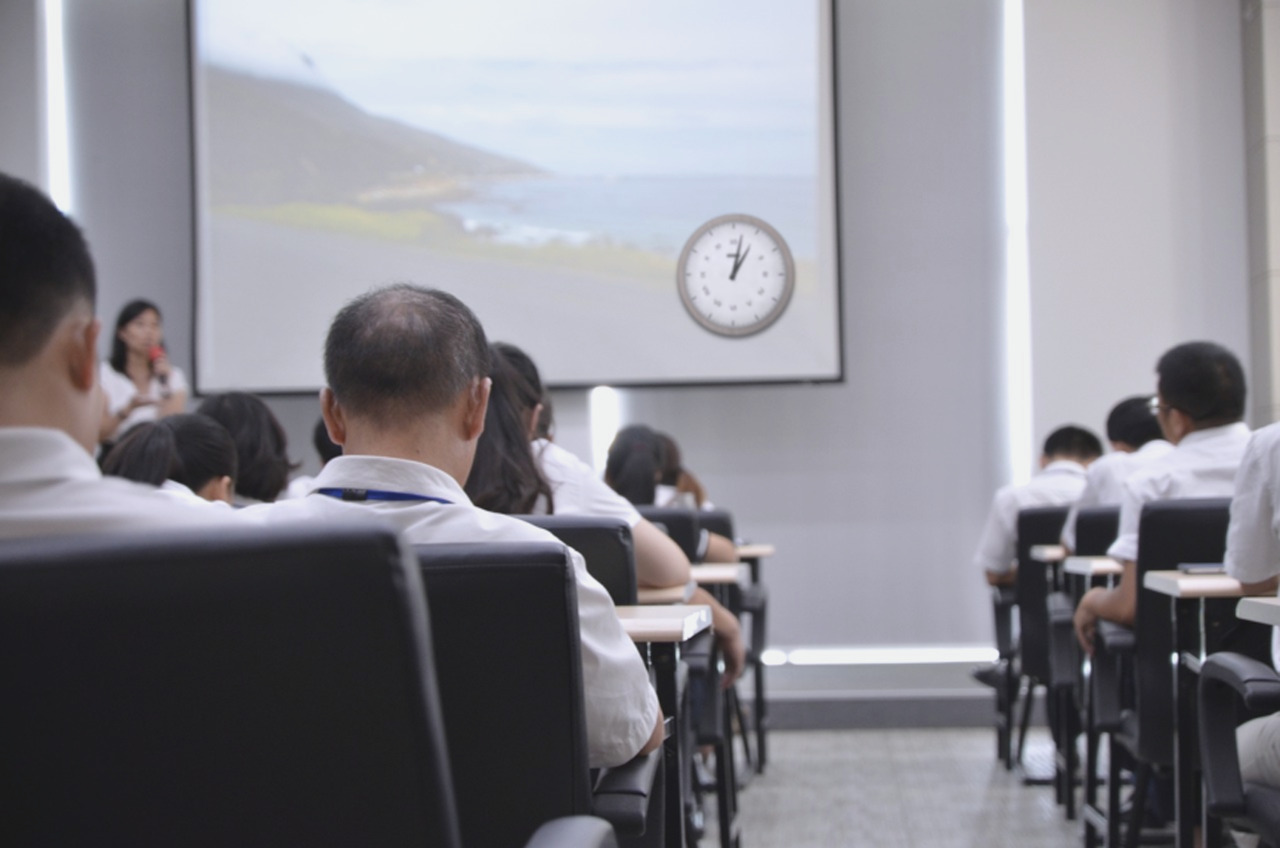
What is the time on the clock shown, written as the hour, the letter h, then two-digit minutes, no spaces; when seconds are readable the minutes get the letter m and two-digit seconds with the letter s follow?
1h02
